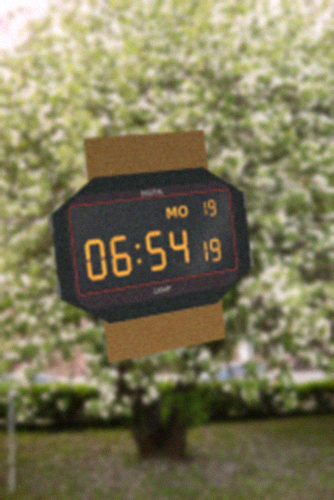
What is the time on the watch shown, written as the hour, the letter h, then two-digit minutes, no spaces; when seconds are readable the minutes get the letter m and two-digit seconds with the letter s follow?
6h54m19s
